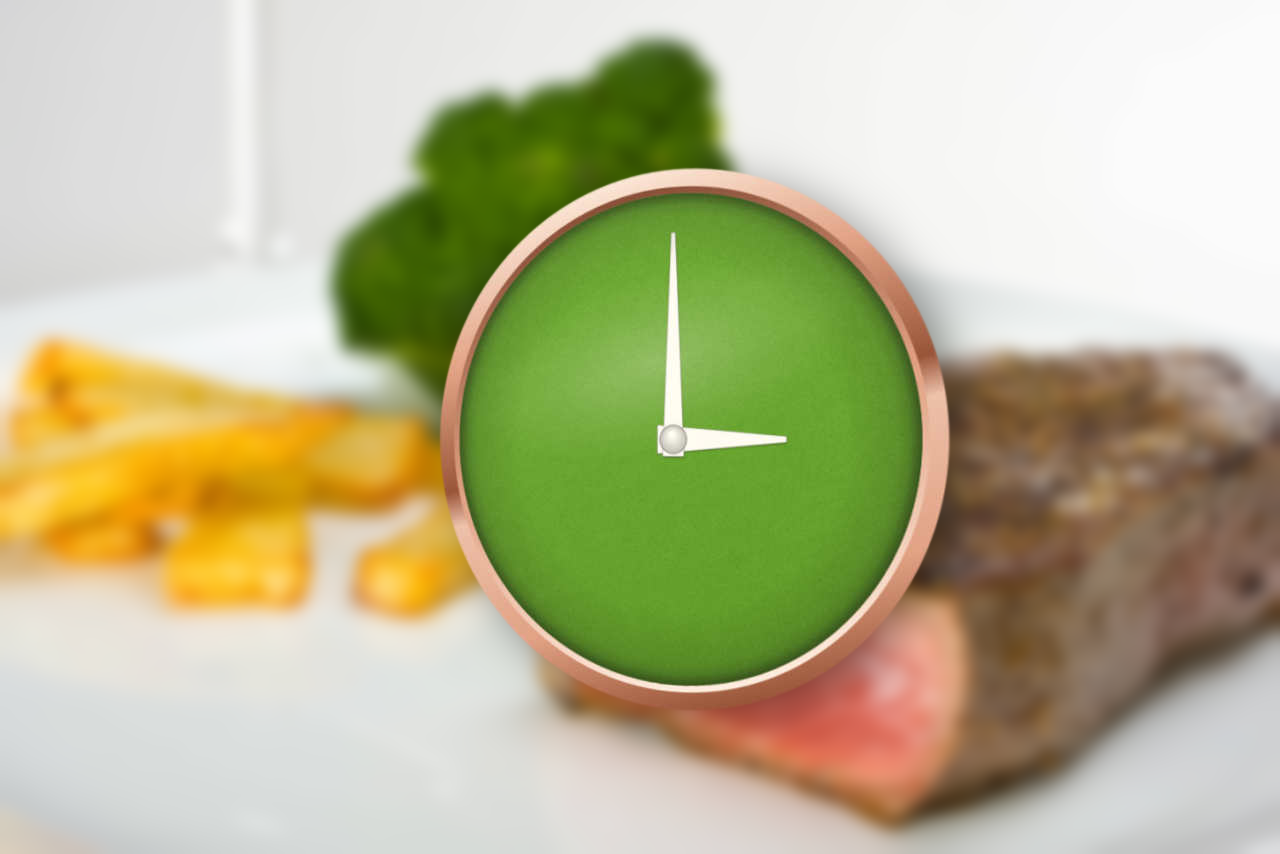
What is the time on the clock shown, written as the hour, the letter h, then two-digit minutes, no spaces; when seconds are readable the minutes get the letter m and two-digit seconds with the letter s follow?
3h00
